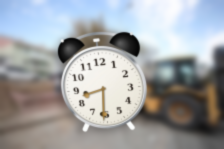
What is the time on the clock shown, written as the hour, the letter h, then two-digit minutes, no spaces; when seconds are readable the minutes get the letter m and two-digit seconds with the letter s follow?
8h31
